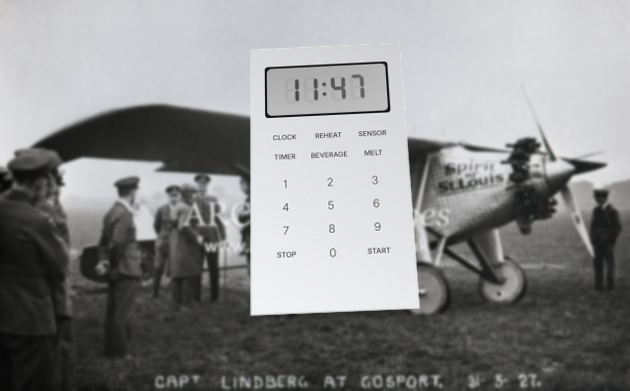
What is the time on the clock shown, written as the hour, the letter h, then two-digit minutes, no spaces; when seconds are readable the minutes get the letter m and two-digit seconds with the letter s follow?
11h47
